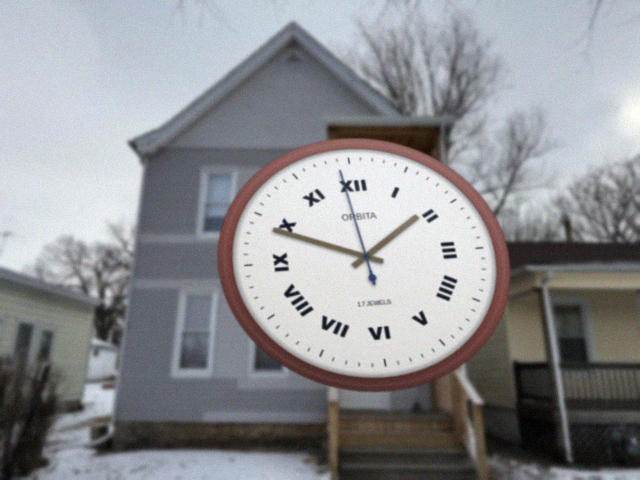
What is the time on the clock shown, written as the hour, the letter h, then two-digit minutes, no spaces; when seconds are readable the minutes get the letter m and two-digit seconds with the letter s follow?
1h48m59s
